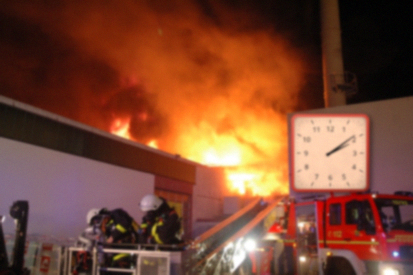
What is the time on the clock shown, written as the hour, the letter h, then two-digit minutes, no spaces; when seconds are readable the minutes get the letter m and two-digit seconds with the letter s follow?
2h09
